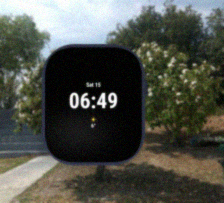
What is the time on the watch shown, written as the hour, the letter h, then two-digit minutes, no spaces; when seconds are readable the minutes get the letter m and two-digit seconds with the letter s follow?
6h49
